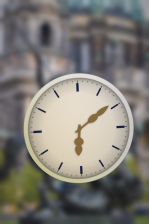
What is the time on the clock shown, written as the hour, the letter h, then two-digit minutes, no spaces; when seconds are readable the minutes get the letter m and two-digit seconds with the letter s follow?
6h09
